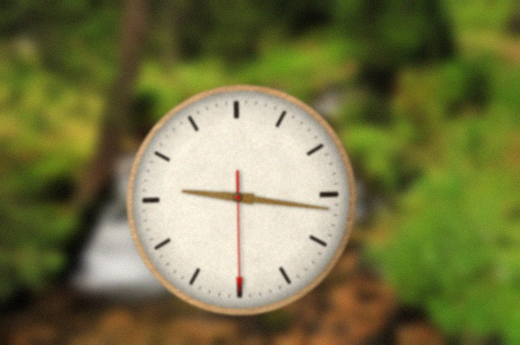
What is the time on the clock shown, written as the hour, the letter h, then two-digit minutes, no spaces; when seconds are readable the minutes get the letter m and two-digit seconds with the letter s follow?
9h16m30s
